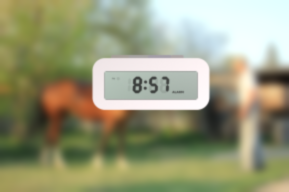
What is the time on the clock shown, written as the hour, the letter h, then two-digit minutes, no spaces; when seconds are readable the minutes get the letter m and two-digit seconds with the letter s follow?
8h57
